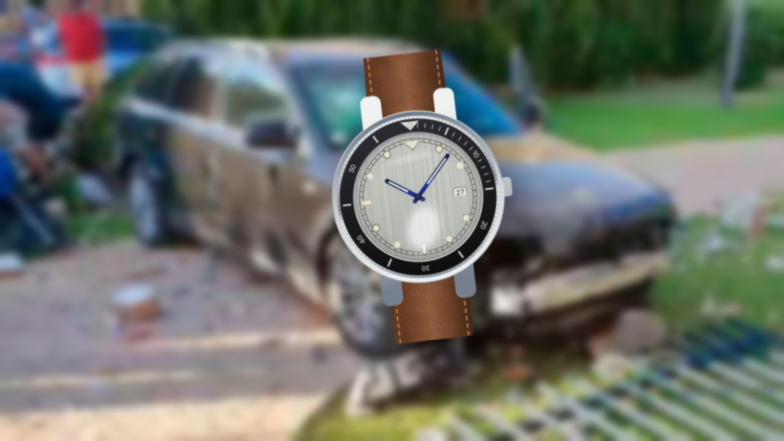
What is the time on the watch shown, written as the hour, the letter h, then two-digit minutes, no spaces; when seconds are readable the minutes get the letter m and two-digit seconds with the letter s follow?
10h07
